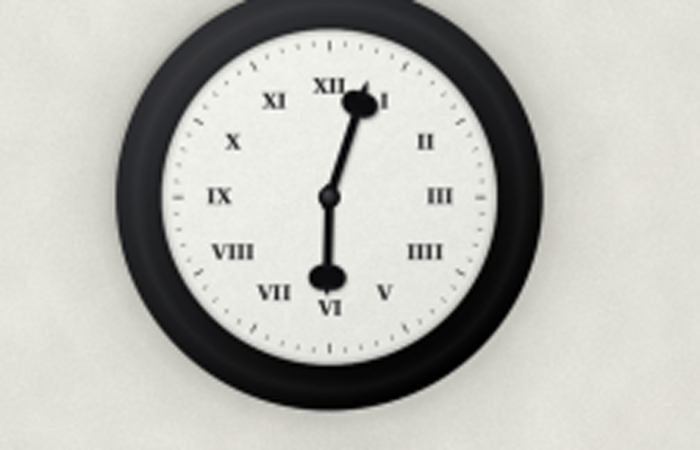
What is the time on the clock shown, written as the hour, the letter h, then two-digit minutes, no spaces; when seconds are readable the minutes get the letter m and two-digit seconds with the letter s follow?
6h03
